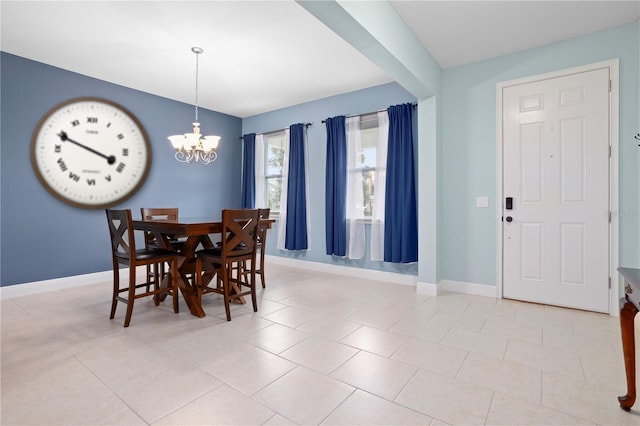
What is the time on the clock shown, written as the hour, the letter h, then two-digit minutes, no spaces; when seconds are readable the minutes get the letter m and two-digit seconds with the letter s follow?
3h49
